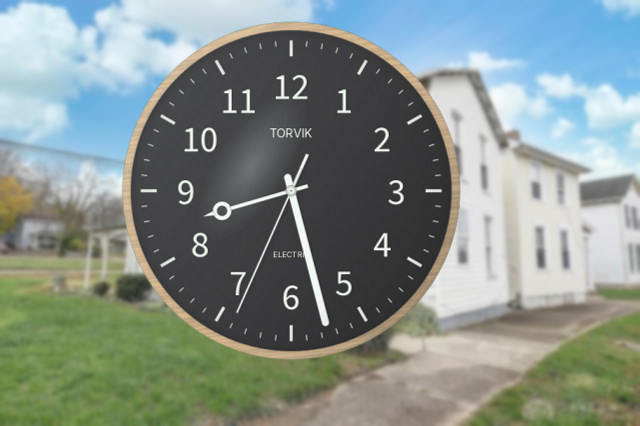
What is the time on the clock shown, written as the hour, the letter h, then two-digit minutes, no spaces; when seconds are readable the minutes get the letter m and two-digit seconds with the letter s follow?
8h27m34s
